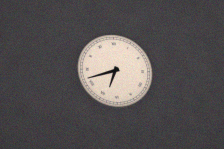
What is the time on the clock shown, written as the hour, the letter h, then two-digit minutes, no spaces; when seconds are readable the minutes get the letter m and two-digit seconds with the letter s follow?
6h42
